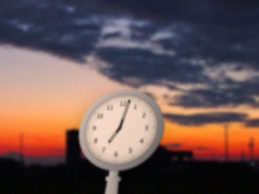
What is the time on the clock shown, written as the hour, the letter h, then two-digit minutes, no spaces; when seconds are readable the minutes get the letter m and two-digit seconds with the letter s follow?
7h02
